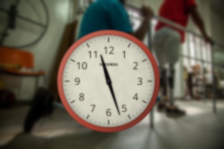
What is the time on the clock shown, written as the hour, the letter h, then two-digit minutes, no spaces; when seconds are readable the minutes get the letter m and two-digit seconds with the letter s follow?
11h27
